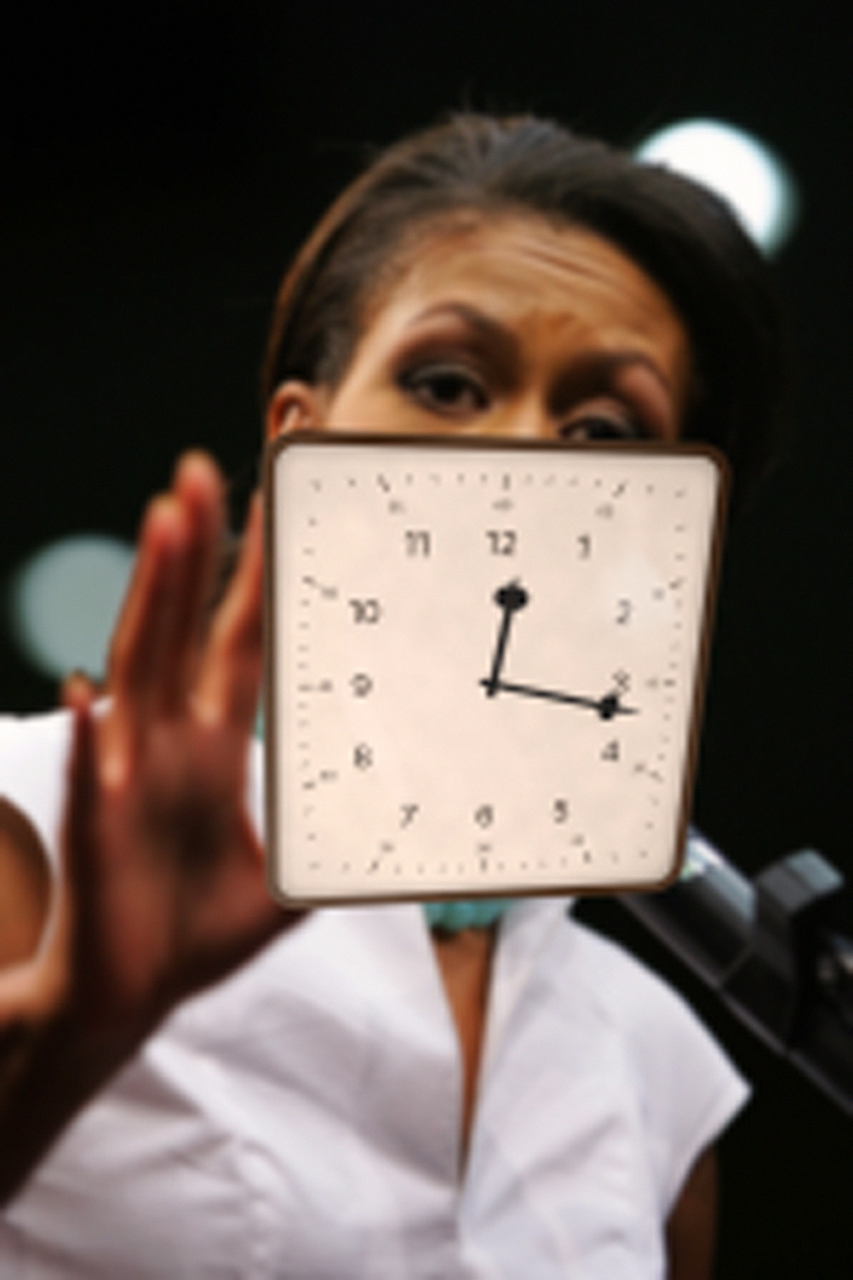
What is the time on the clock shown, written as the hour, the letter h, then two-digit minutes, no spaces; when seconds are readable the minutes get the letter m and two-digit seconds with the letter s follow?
12h17
